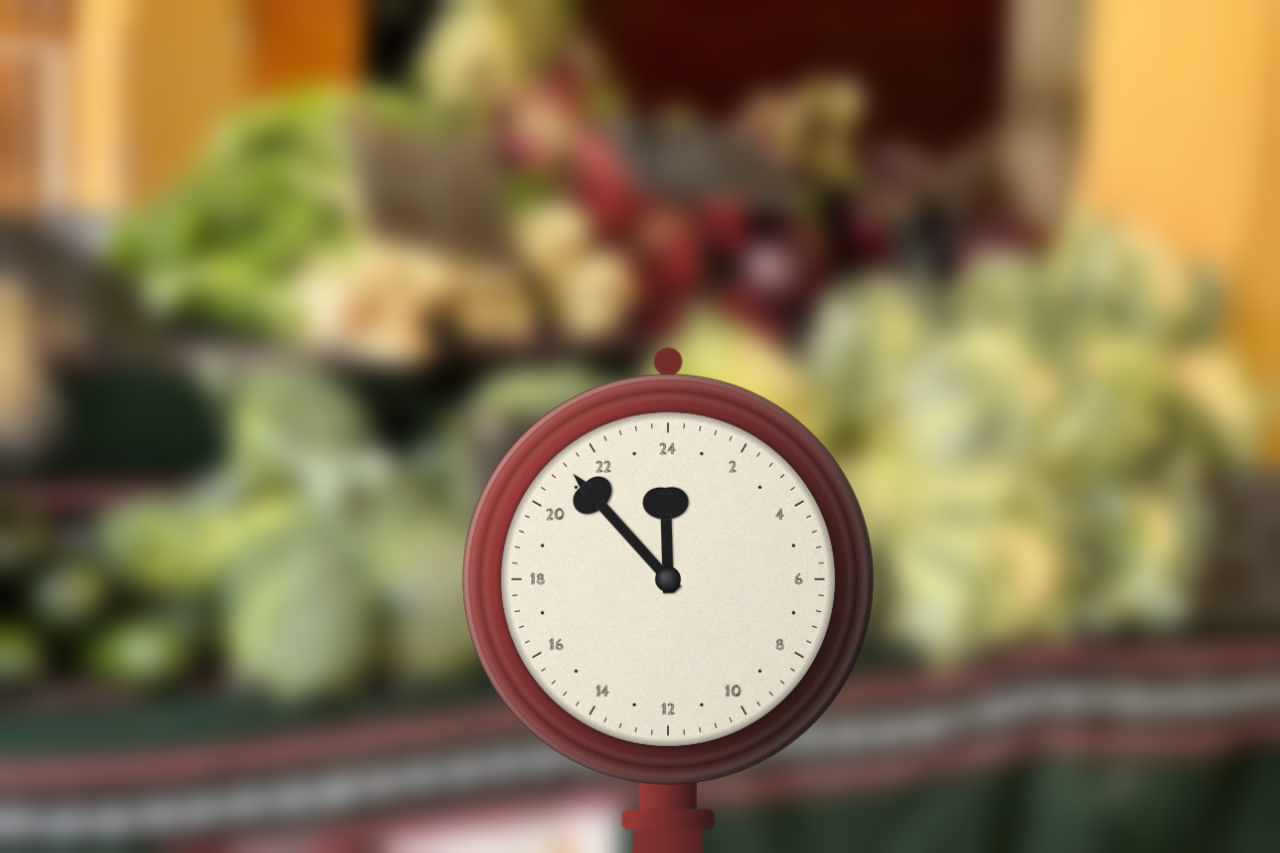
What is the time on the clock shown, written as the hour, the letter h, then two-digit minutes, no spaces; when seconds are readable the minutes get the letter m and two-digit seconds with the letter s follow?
23h53
